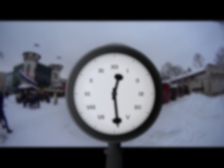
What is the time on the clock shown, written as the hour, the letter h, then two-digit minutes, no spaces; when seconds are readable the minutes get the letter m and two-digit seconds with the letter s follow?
12h29
